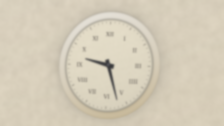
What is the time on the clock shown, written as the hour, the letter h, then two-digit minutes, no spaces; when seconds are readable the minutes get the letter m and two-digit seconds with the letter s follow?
9h27
